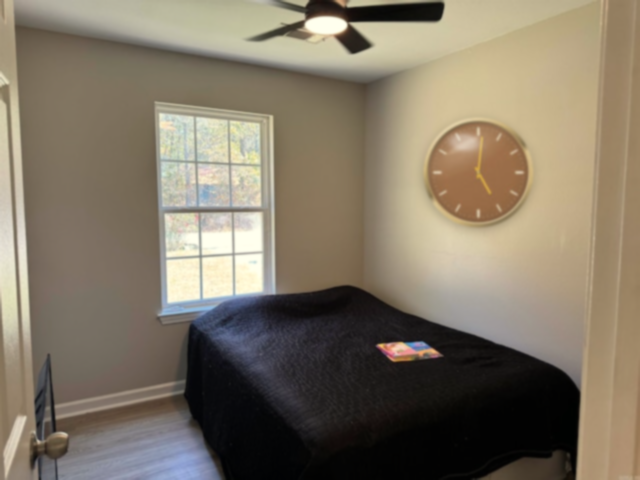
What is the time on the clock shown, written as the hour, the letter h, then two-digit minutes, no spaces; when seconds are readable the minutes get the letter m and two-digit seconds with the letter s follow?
5h01
